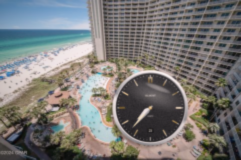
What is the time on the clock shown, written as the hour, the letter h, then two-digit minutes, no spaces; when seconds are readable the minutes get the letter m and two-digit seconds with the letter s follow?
7h37
